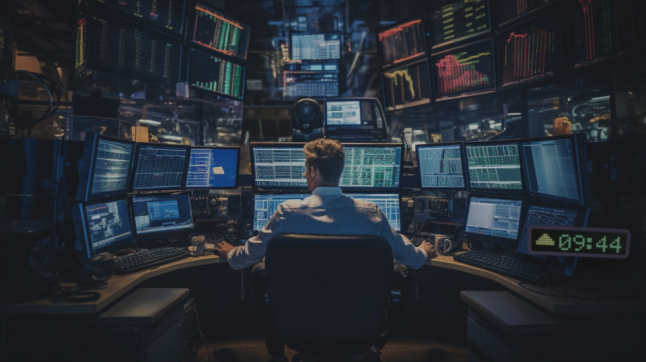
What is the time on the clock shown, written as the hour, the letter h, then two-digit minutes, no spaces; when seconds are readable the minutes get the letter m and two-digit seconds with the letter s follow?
9h44
